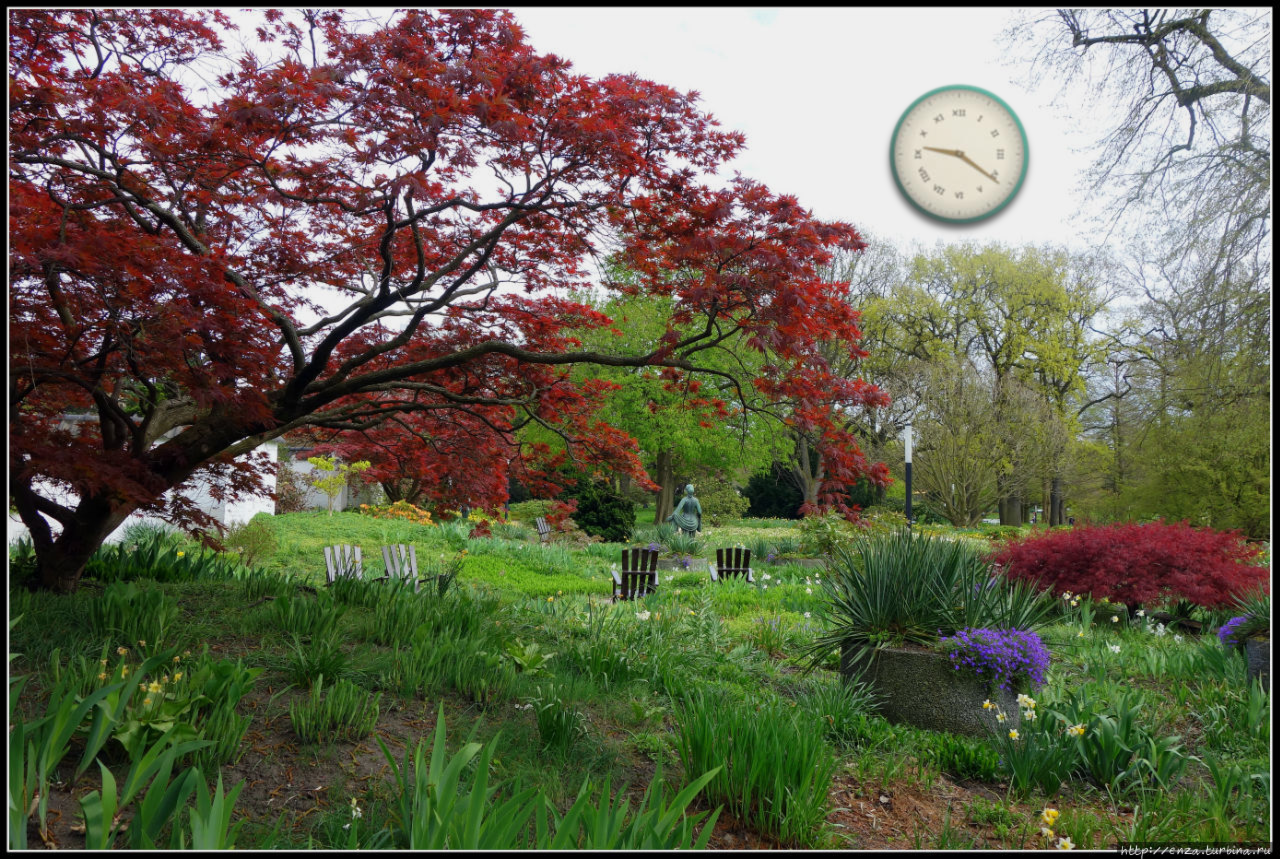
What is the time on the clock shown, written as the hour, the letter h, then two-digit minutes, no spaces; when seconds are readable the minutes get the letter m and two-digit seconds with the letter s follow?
9h21
